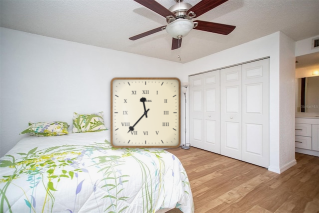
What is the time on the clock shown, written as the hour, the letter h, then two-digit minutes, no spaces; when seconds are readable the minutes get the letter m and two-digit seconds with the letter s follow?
11h37
